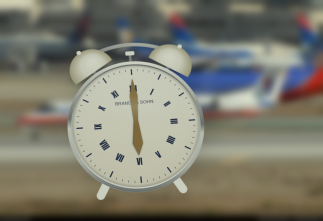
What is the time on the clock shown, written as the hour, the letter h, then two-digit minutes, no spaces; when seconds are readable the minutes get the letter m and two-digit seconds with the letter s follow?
6h00
